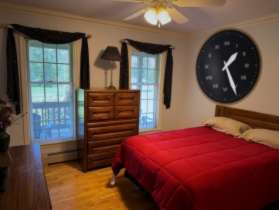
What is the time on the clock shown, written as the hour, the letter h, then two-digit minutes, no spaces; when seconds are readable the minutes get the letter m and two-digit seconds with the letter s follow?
1h26
